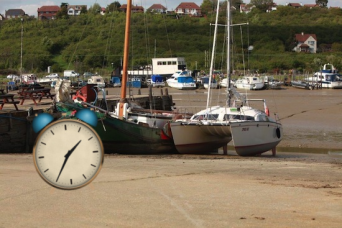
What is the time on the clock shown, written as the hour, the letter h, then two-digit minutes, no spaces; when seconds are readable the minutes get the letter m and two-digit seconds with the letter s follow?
1h35
